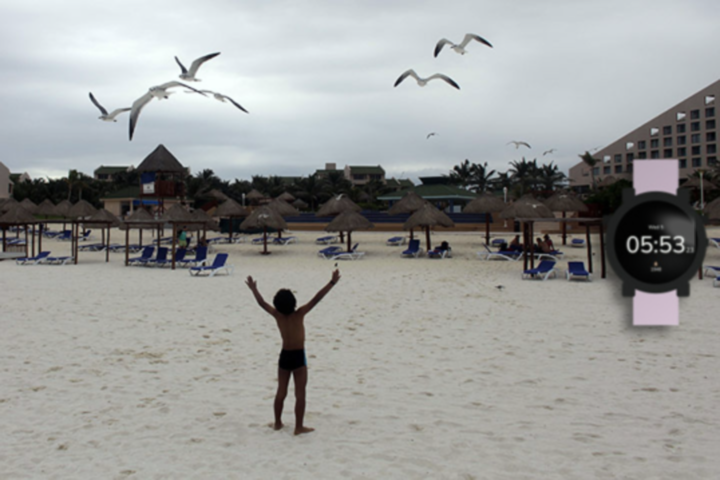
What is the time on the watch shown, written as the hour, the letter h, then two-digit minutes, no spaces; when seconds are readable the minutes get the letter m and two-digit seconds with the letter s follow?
5h53
